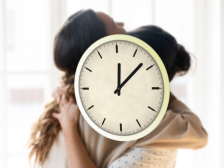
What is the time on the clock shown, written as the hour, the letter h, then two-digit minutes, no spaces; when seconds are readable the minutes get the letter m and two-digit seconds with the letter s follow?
12h08
